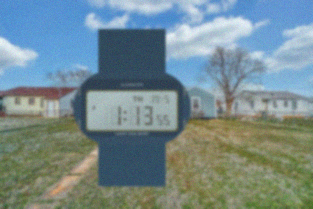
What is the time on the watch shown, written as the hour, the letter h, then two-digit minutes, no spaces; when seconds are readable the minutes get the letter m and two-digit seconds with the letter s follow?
1h13
